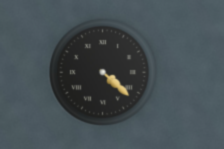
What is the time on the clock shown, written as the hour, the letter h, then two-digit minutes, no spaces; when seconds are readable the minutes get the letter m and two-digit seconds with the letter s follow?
4h22
